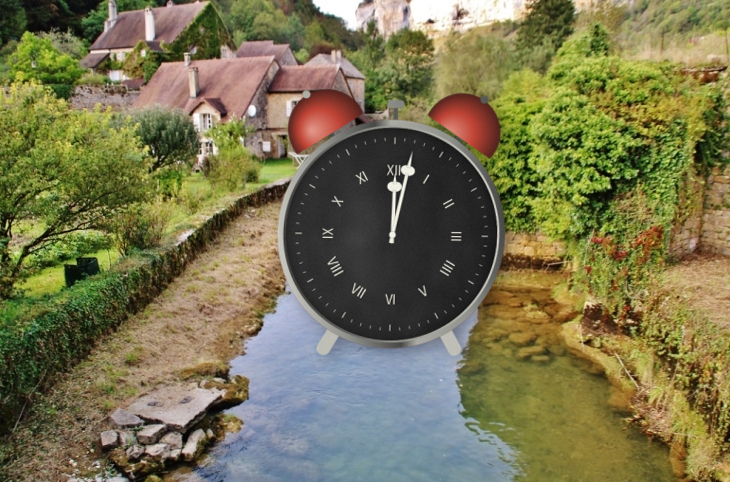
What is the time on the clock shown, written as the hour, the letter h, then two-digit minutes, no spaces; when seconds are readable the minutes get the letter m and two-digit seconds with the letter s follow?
12h02
